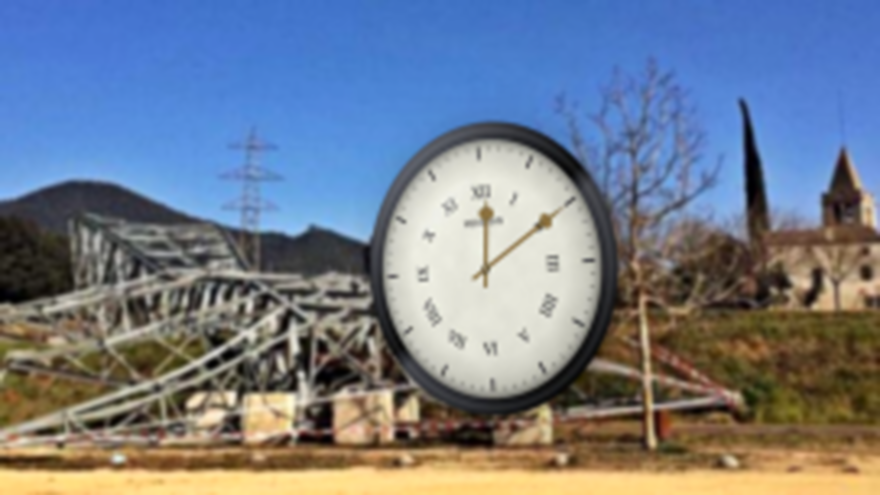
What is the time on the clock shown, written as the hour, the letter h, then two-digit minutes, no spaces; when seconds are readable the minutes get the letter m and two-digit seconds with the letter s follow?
12h10
